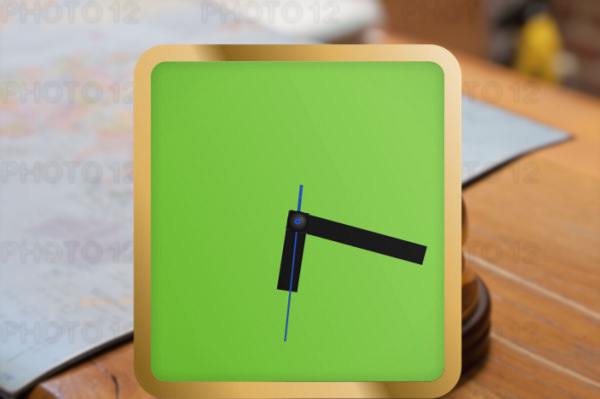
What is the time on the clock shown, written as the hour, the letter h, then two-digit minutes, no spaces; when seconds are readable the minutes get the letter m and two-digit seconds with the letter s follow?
6h17m31s
